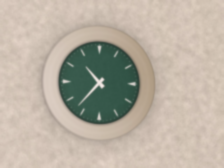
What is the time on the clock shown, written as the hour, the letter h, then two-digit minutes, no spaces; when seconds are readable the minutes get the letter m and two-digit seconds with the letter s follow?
10h37
